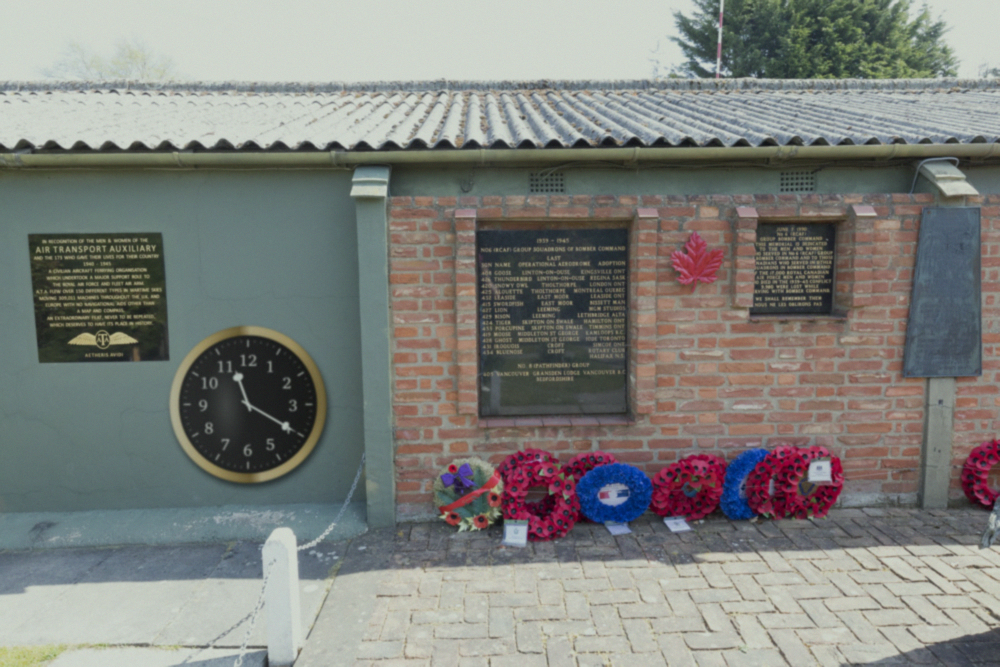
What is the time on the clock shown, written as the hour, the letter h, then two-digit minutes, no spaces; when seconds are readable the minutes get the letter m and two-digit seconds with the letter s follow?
11h20
